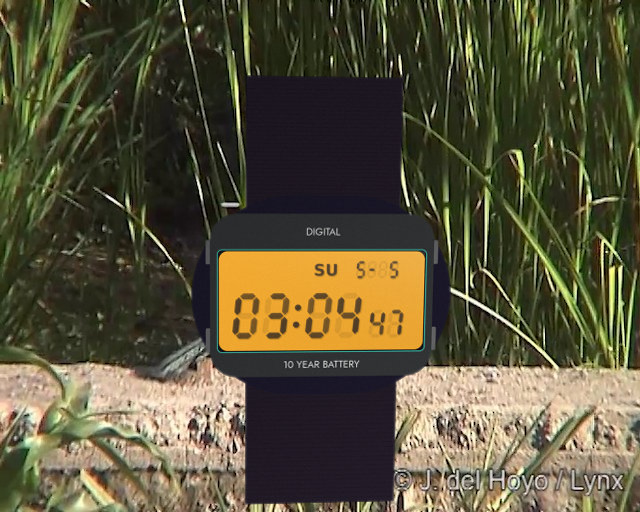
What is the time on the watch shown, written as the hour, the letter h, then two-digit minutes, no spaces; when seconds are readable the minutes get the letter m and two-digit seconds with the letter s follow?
3h04m47s
